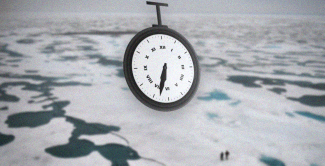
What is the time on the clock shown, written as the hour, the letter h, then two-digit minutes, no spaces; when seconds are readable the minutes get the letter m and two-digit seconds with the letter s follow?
6h33
